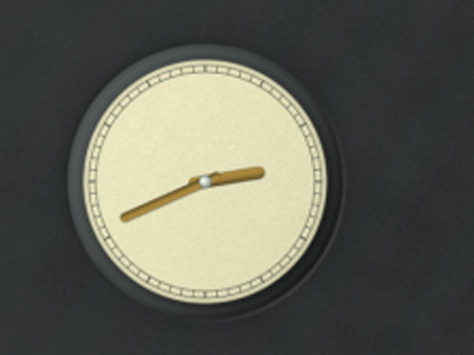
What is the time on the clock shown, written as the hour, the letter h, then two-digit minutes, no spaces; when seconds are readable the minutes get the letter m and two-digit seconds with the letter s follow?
2h41
